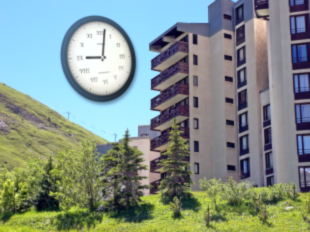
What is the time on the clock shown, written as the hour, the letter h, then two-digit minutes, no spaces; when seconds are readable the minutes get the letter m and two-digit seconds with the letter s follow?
9h02
